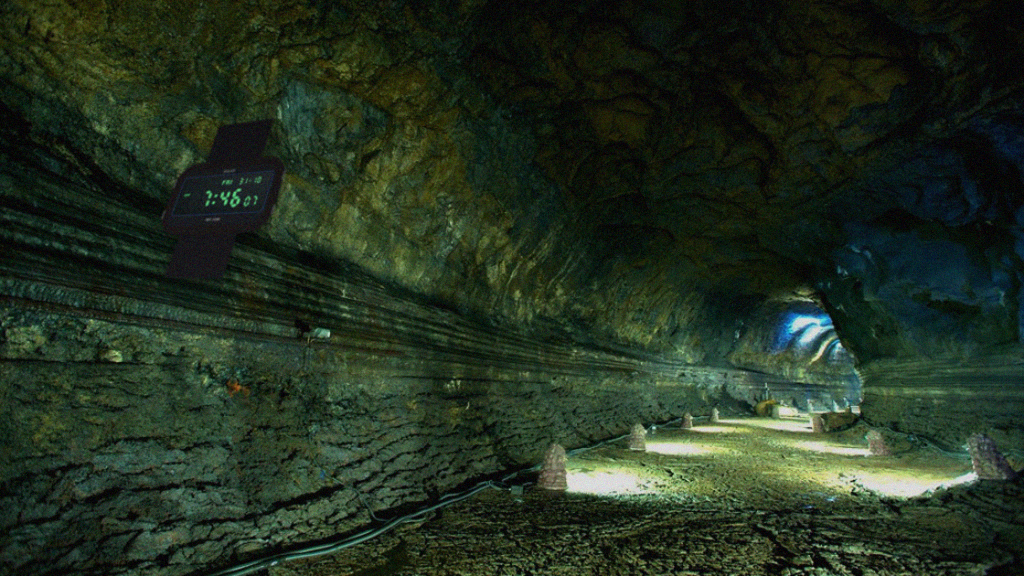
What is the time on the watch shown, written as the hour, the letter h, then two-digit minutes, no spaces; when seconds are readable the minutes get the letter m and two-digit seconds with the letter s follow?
7h46m07s
